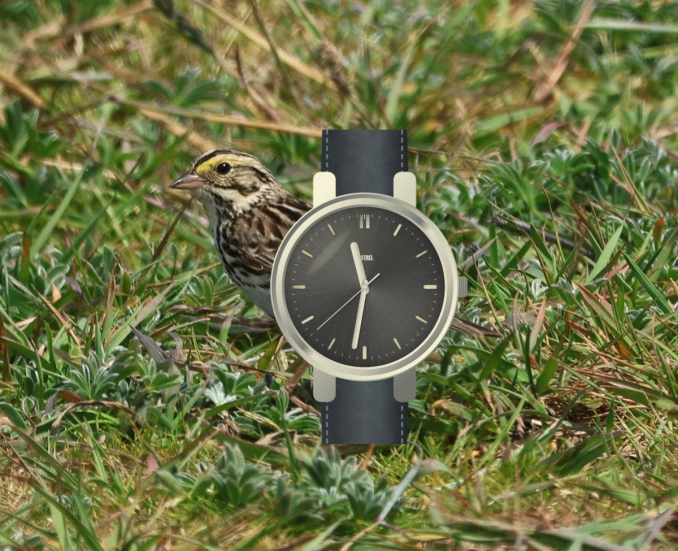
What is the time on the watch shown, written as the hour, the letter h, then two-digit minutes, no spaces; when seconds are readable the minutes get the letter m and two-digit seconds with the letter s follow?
11h31m38s
